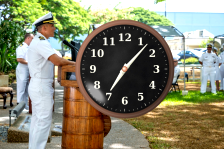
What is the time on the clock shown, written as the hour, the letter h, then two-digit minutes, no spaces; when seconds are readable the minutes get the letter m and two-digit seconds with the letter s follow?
7h07
